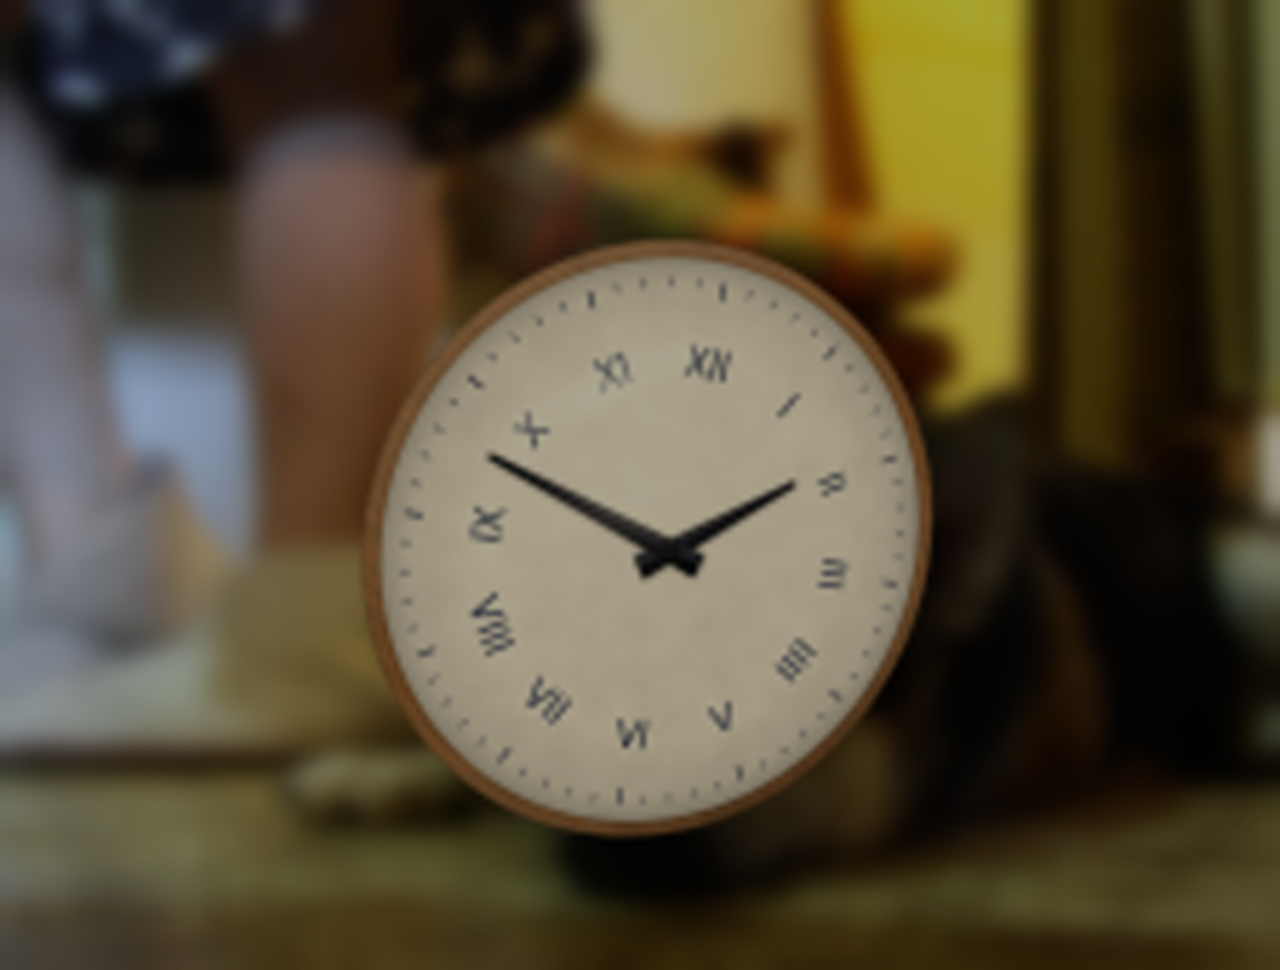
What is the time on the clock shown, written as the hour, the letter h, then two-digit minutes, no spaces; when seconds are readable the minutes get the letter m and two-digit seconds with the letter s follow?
1h48
